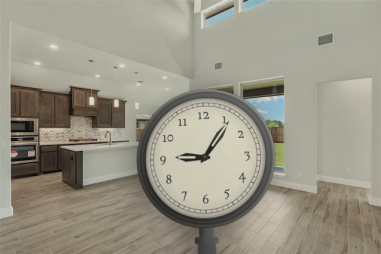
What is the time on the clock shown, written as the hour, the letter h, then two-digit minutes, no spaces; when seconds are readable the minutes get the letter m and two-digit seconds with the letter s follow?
9h06
